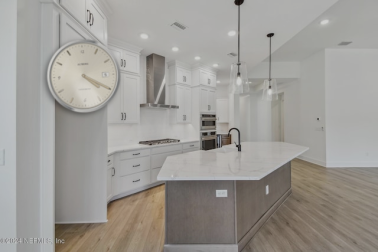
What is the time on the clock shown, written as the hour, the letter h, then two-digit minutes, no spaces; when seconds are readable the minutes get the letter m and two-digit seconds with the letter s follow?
4h20
